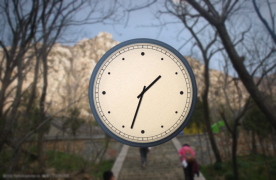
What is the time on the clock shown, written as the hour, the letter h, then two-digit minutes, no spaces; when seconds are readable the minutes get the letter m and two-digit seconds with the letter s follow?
1h33
